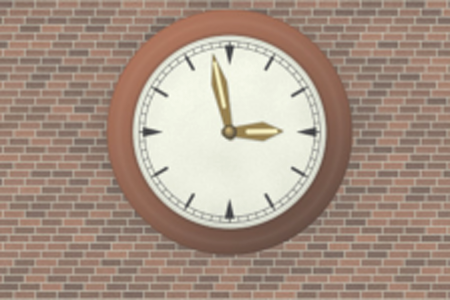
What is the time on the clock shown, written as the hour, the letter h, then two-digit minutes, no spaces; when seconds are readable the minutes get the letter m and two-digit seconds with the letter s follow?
2h58
